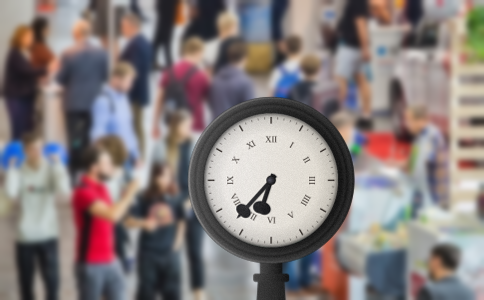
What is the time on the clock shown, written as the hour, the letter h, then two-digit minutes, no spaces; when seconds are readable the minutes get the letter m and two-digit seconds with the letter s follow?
6h37
